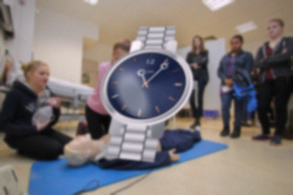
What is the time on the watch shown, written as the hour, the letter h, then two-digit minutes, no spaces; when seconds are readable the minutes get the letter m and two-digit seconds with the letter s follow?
11h06
